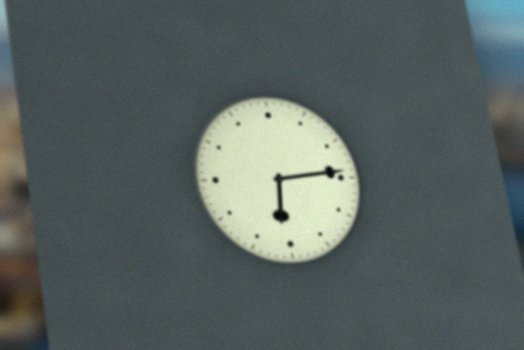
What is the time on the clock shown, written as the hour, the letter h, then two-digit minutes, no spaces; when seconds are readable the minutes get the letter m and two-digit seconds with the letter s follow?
6h14
